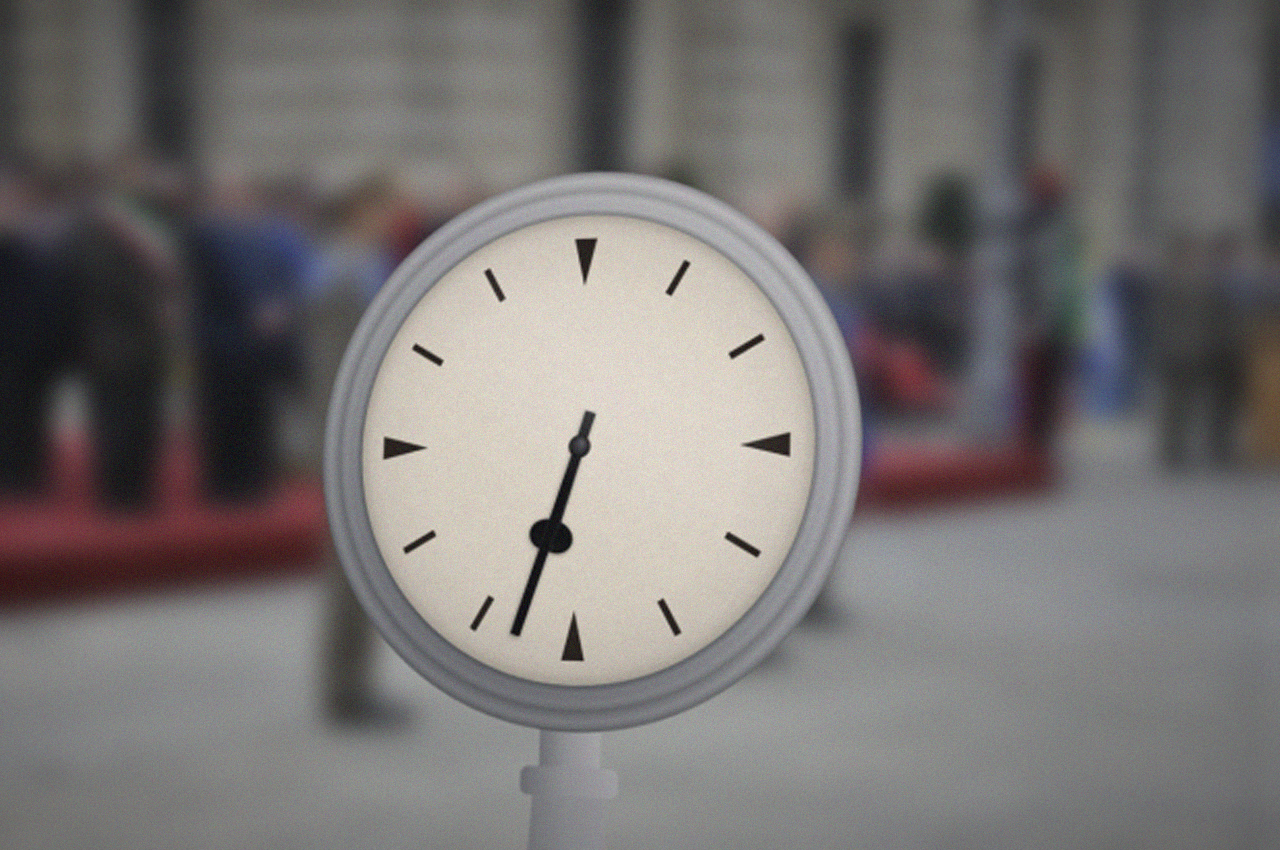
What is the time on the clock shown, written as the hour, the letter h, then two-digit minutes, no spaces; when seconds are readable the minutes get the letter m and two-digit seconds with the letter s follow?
6h33
